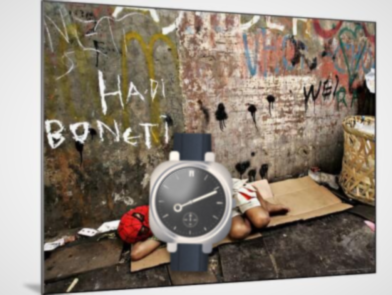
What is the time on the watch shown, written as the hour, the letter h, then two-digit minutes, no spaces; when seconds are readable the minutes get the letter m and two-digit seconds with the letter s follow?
8h11
